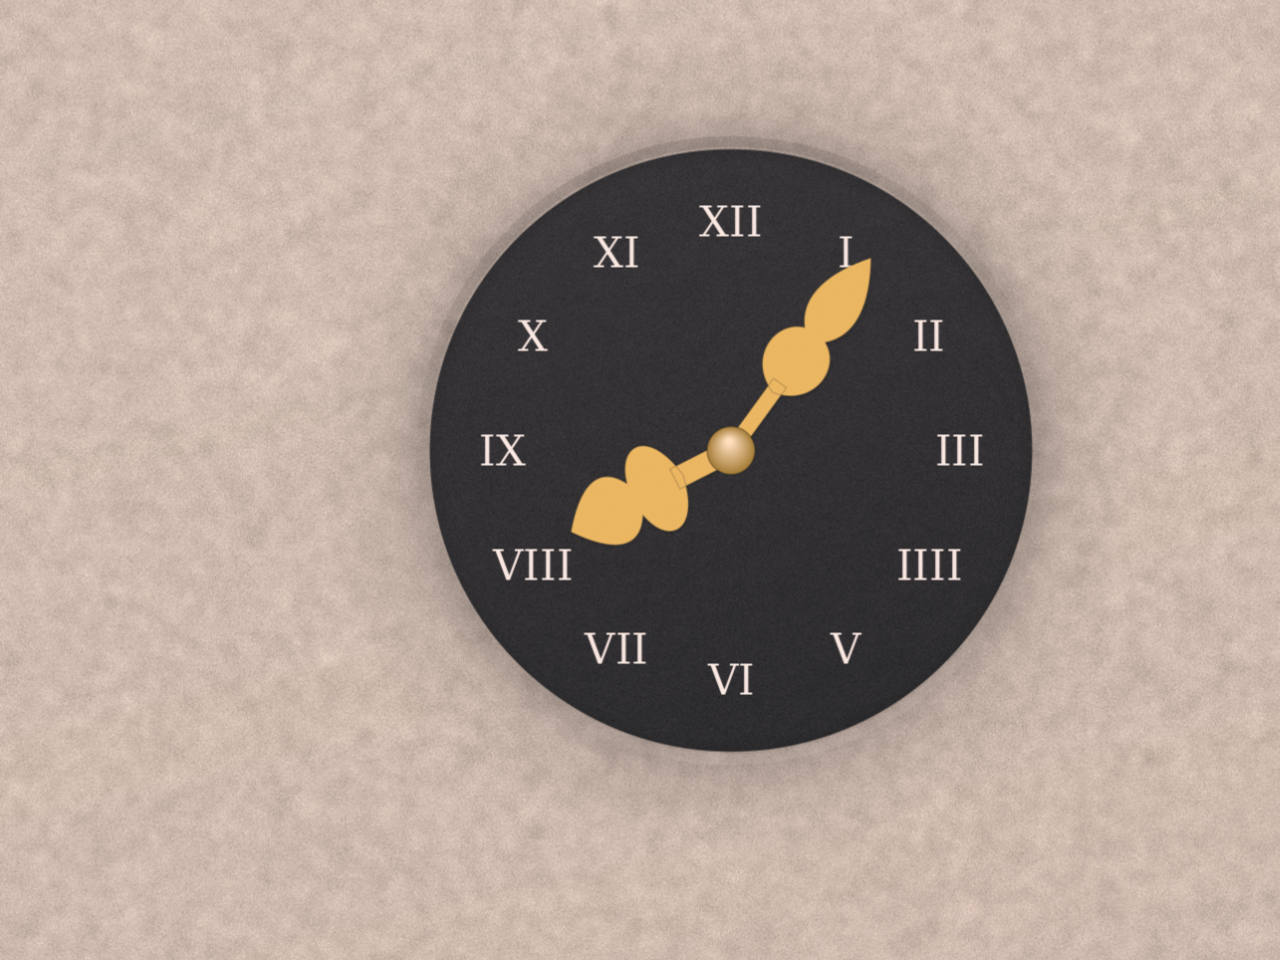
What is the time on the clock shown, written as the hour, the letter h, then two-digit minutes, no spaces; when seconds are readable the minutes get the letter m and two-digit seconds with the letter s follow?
8h06
